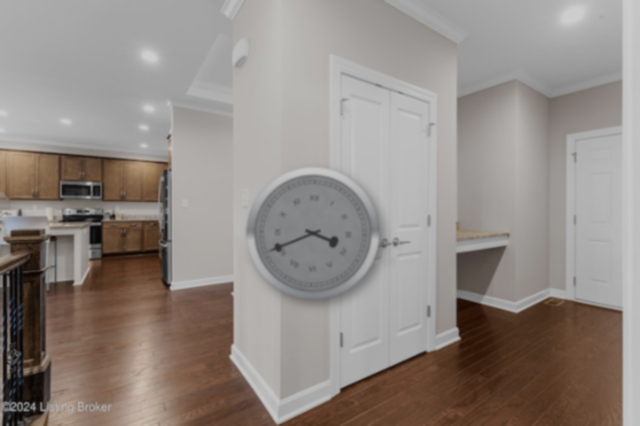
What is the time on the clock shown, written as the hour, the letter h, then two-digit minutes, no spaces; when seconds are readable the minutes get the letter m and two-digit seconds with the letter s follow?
3h41
